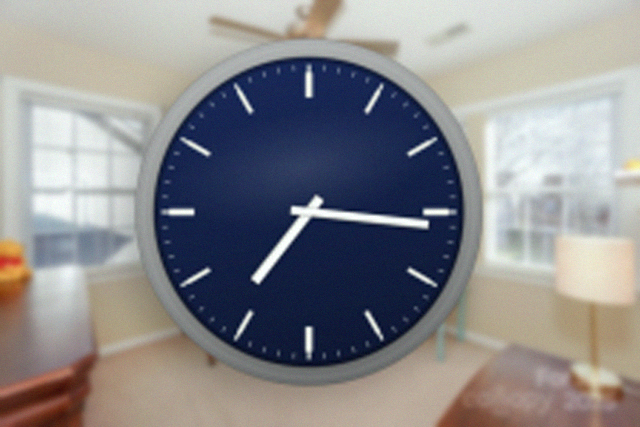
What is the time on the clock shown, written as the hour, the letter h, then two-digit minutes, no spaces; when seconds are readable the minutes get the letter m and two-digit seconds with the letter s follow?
7h16
